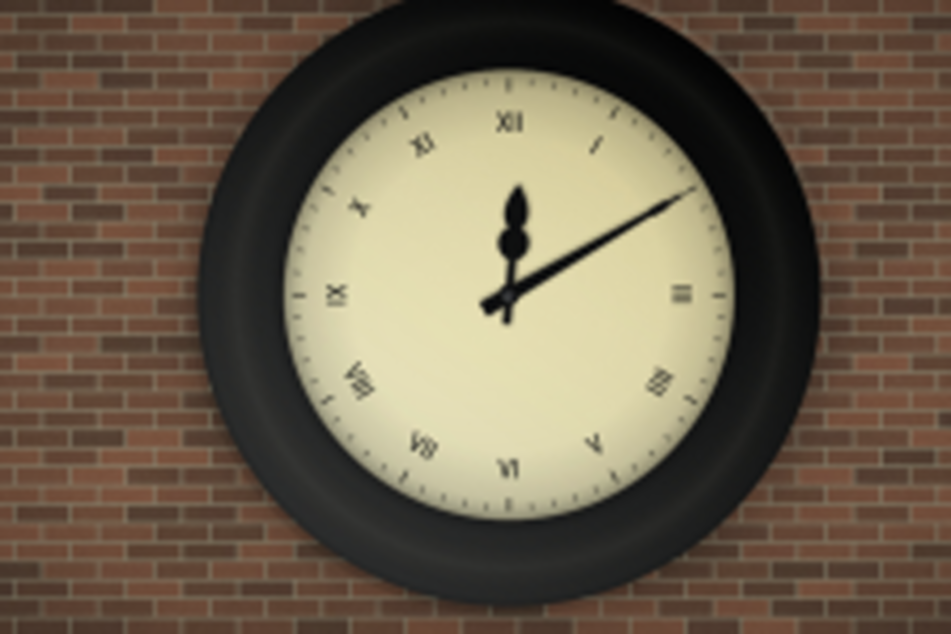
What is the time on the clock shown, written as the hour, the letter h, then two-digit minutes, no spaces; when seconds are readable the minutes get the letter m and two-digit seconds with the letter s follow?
12h10
